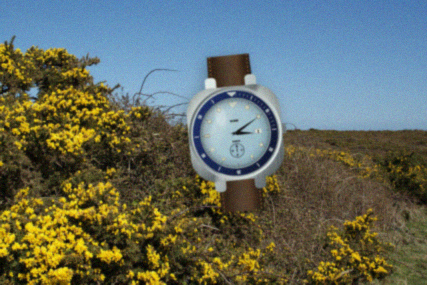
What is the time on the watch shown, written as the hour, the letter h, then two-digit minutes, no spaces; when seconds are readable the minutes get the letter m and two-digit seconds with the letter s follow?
3h10
